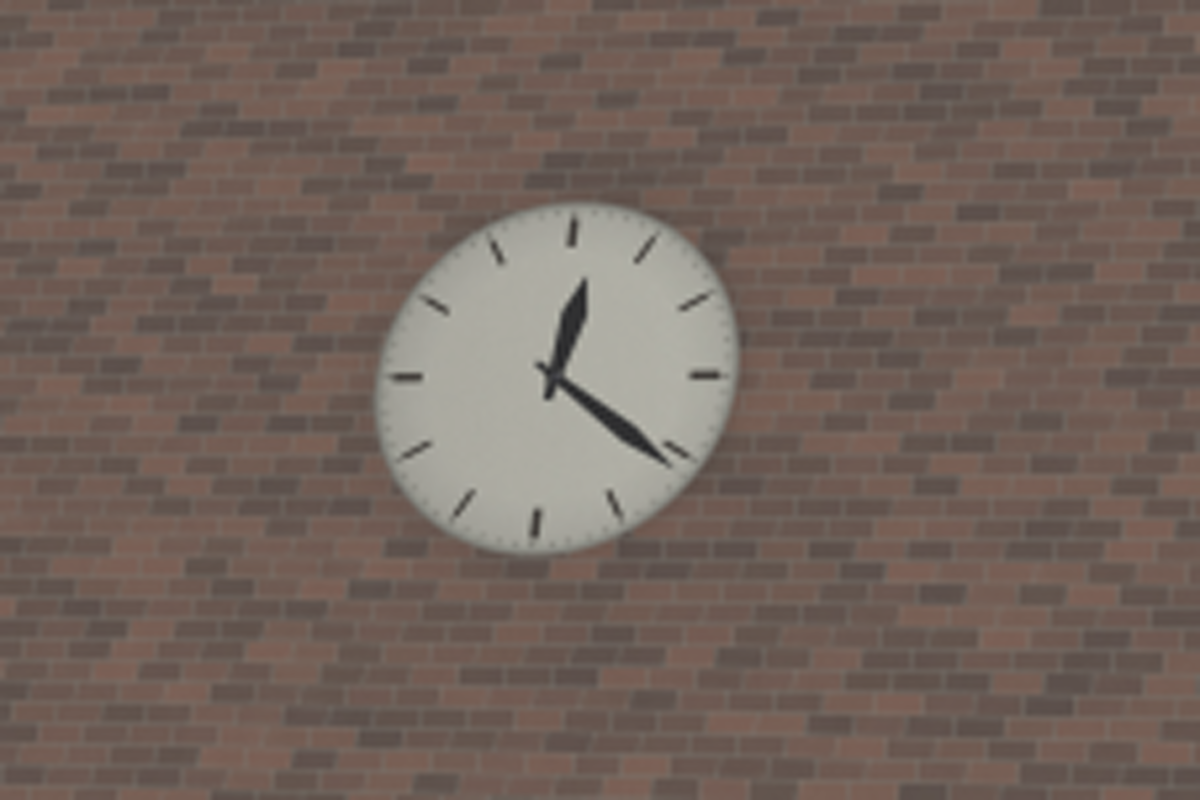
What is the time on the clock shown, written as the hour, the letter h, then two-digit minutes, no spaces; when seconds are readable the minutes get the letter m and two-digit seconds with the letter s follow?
12h21
